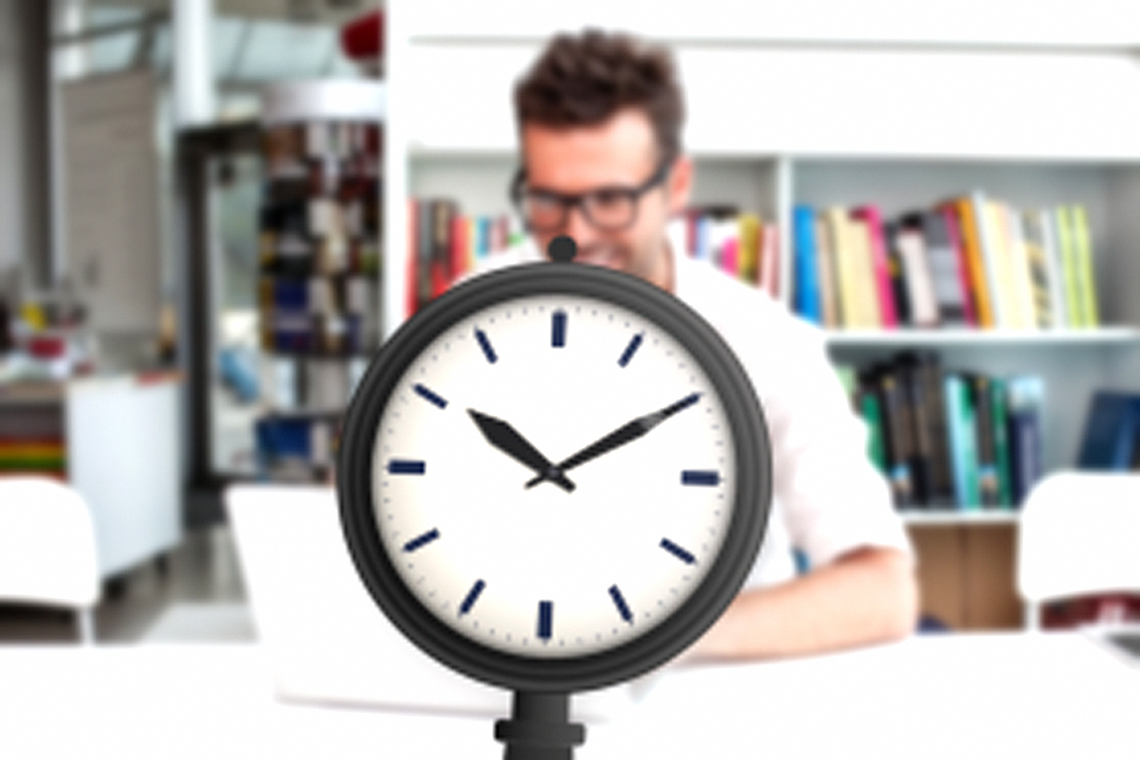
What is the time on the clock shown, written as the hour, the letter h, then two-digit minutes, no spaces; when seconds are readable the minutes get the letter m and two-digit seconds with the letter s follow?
10h10
